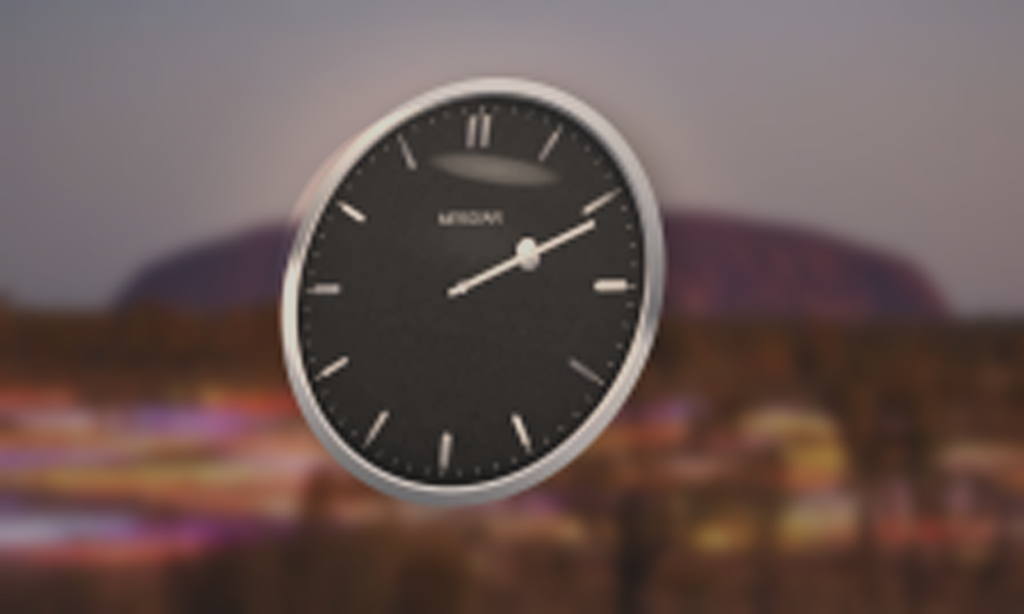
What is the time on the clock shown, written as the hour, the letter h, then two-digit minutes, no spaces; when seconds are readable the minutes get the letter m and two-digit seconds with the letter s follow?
2h11
